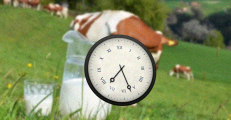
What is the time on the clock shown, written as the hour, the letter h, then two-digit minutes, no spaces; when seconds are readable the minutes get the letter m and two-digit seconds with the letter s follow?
7h27
